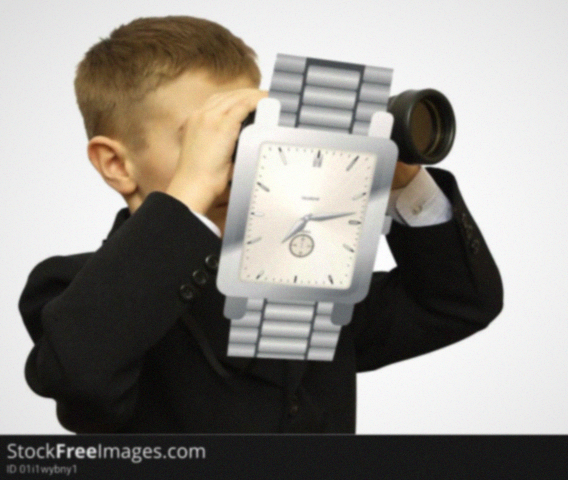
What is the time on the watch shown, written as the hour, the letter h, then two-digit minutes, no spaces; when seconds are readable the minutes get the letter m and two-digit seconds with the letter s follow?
7h13
